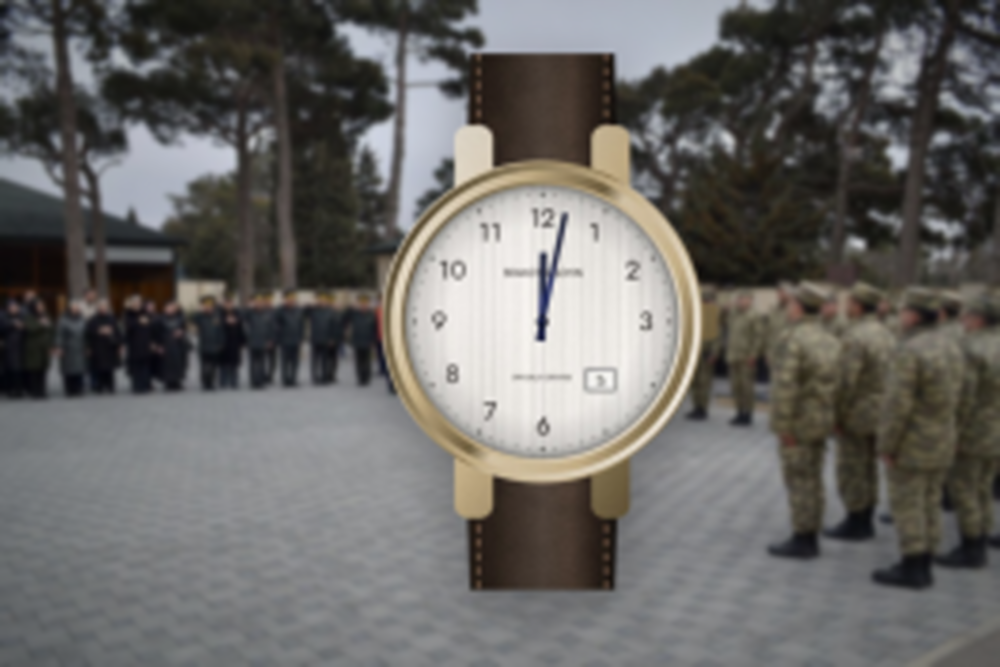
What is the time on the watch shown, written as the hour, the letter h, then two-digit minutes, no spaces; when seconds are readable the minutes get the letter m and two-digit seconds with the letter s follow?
12h02
